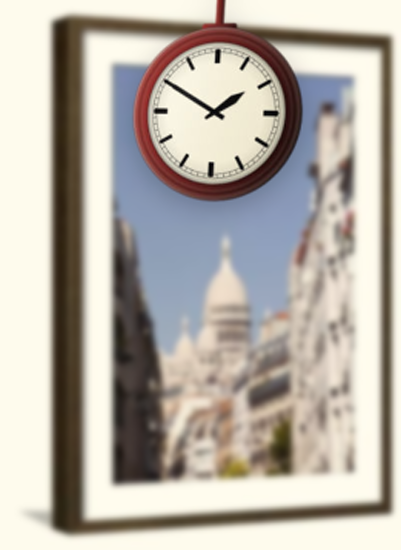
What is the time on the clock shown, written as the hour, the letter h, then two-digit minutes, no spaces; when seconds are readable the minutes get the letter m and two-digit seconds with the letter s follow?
1h50
